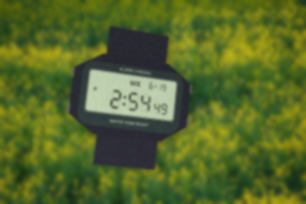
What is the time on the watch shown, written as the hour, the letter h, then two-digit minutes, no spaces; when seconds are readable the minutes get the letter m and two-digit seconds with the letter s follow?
2h54m49s
